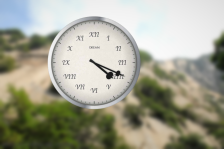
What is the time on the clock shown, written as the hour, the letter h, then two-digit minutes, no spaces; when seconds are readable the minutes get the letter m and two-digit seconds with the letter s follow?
4h19
